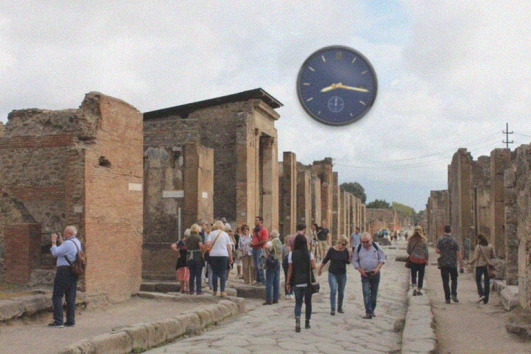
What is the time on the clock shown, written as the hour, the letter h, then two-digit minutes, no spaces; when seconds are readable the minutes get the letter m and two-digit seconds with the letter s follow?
8h16
